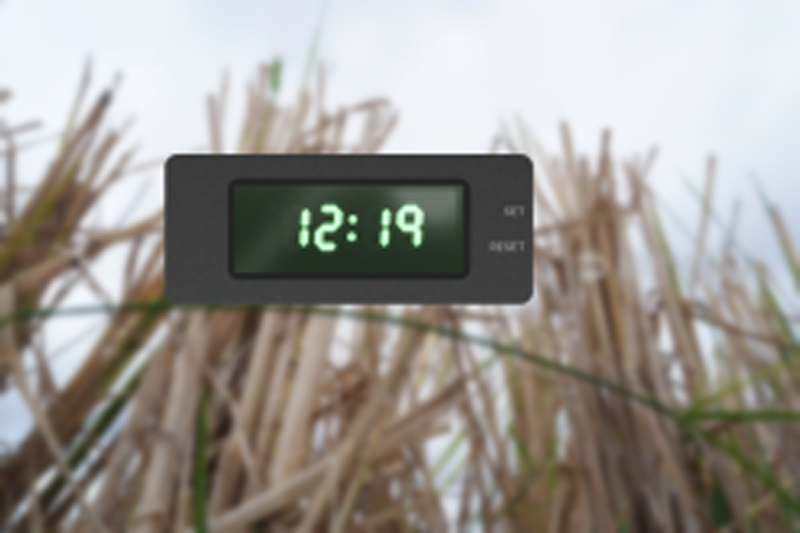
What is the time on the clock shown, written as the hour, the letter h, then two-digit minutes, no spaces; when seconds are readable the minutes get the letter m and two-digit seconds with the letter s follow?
12h19
